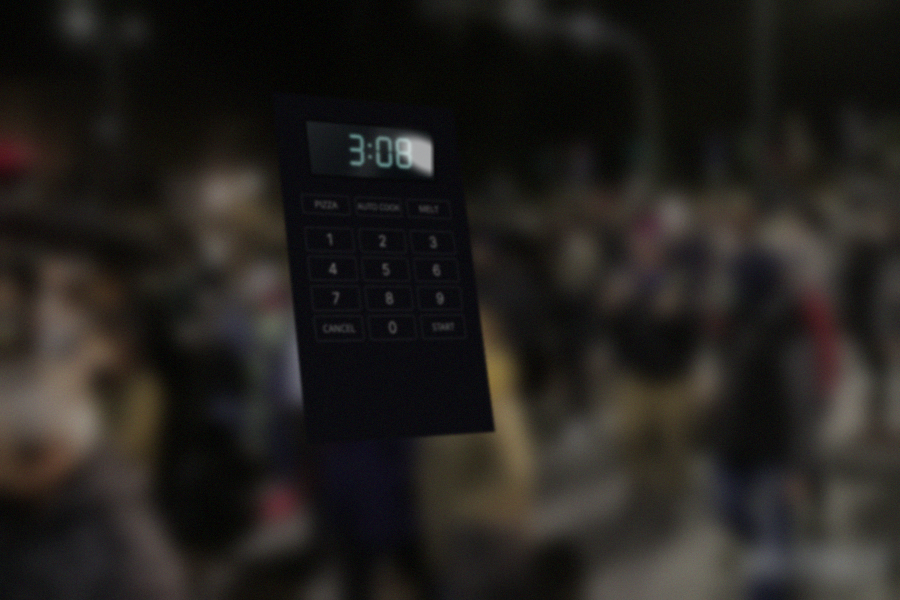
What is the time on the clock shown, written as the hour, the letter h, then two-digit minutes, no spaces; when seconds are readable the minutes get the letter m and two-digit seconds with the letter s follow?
3h08
